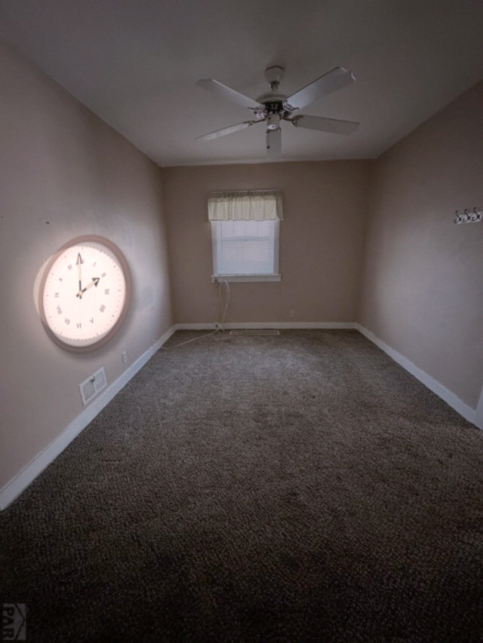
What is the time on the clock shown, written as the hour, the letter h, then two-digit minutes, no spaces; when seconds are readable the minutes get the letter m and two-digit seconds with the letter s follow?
1h59
